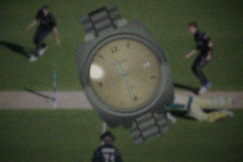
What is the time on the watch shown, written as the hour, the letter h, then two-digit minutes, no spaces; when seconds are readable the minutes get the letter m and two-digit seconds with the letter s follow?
11h31
